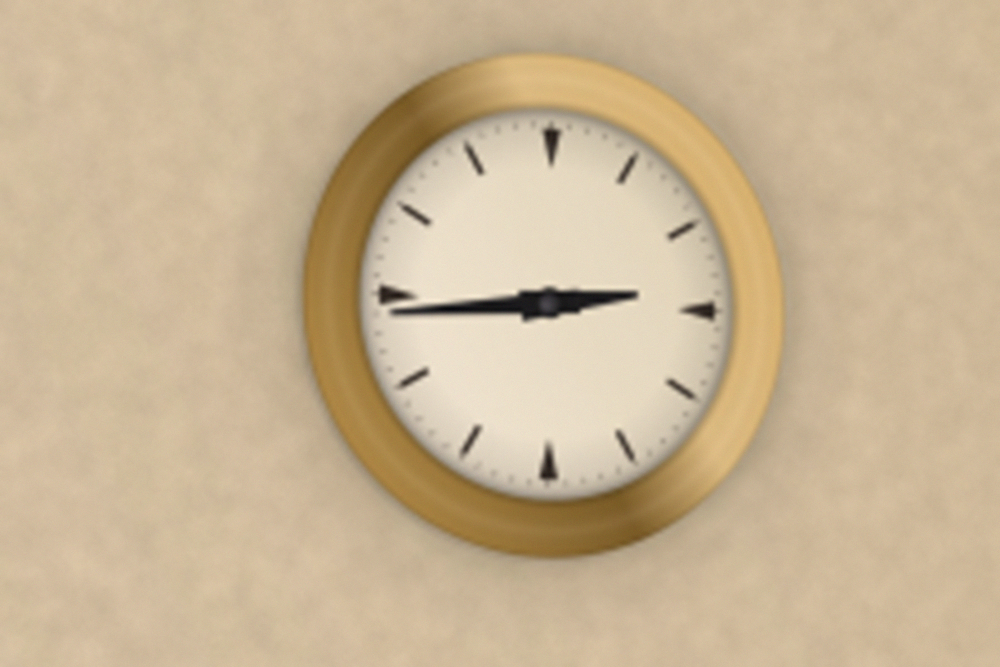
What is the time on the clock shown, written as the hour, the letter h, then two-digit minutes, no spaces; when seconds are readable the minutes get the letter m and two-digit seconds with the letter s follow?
2h44
